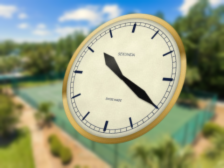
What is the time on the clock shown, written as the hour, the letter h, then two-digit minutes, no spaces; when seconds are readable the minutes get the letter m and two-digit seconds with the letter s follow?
10h20
